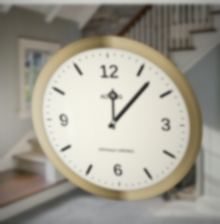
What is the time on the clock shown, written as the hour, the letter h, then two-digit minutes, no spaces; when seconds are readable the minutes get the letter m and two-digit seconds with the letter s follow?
12h07
